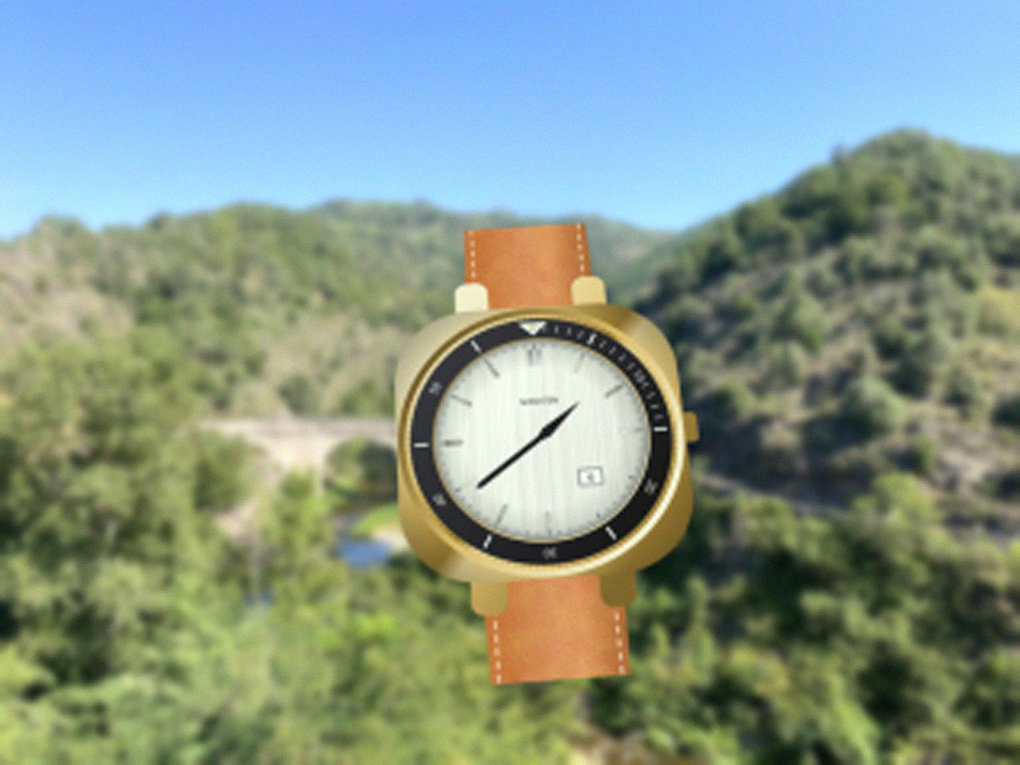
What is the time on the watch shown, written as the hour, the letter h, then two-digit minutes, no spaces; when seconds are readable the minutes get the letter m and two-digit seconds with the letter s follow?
1h39
